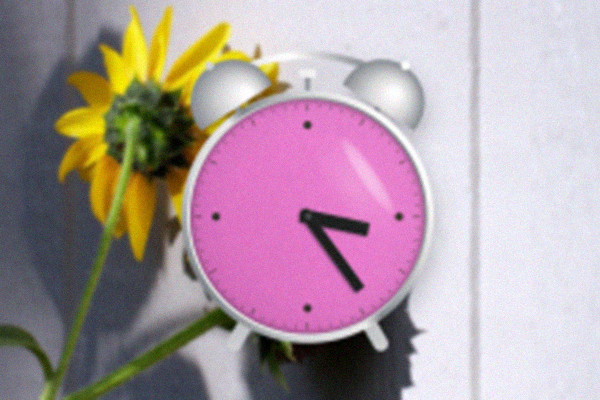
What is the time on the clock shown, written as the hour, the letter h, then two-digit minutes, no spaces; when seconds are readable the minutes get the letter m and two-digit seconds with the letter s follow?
3h24
